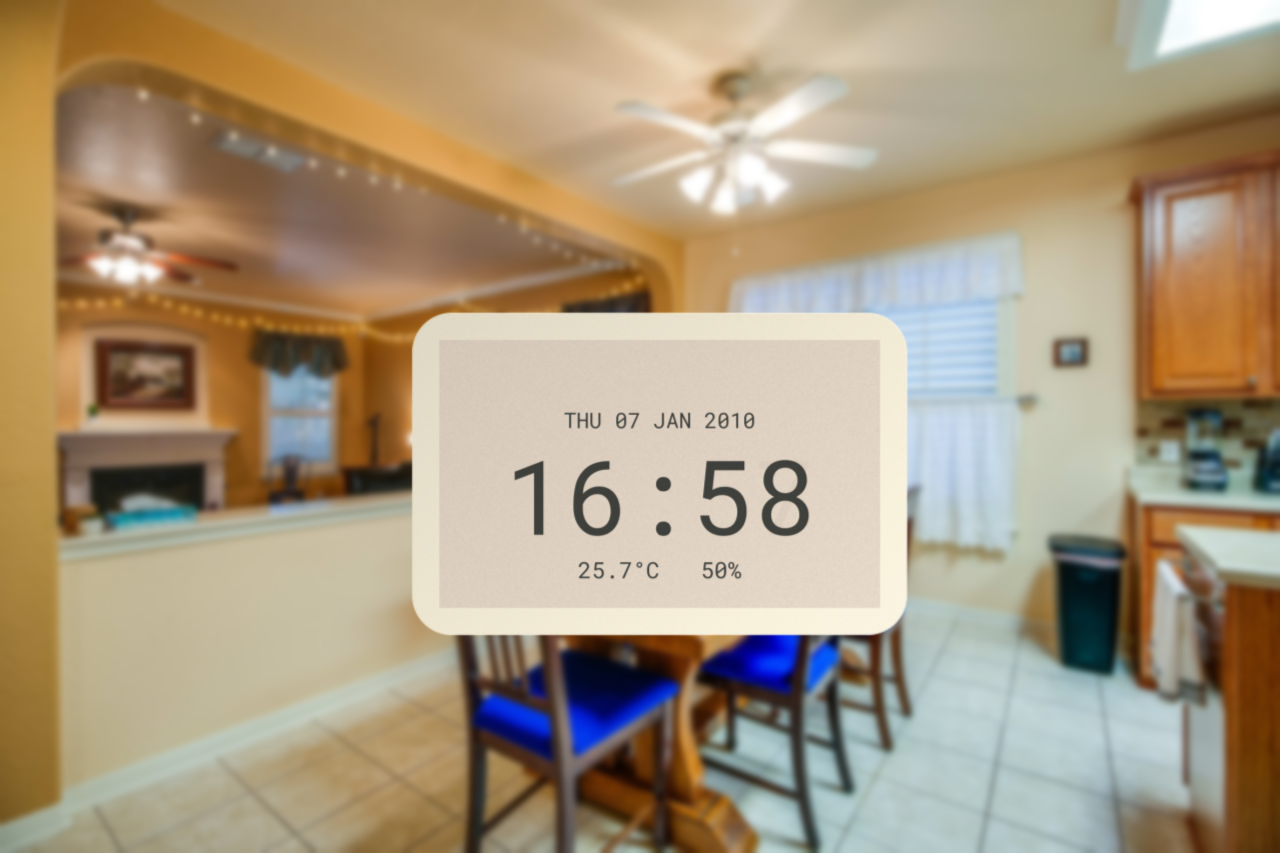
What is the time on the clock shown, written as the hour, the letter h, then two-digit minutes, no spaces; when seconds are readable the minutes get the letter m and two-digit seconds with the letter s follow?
16h58
